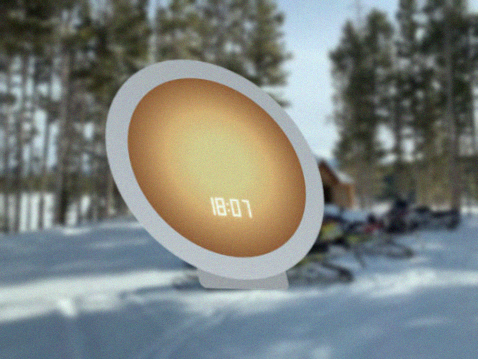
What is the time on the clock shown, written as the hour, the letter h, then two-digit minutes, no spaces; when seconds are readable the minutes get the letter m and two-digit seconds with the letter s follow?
18h07
